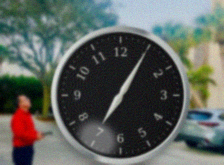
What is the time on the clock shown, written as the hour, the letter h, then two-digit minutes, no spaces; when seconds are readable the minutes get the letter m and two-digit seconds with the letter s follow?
7h05
